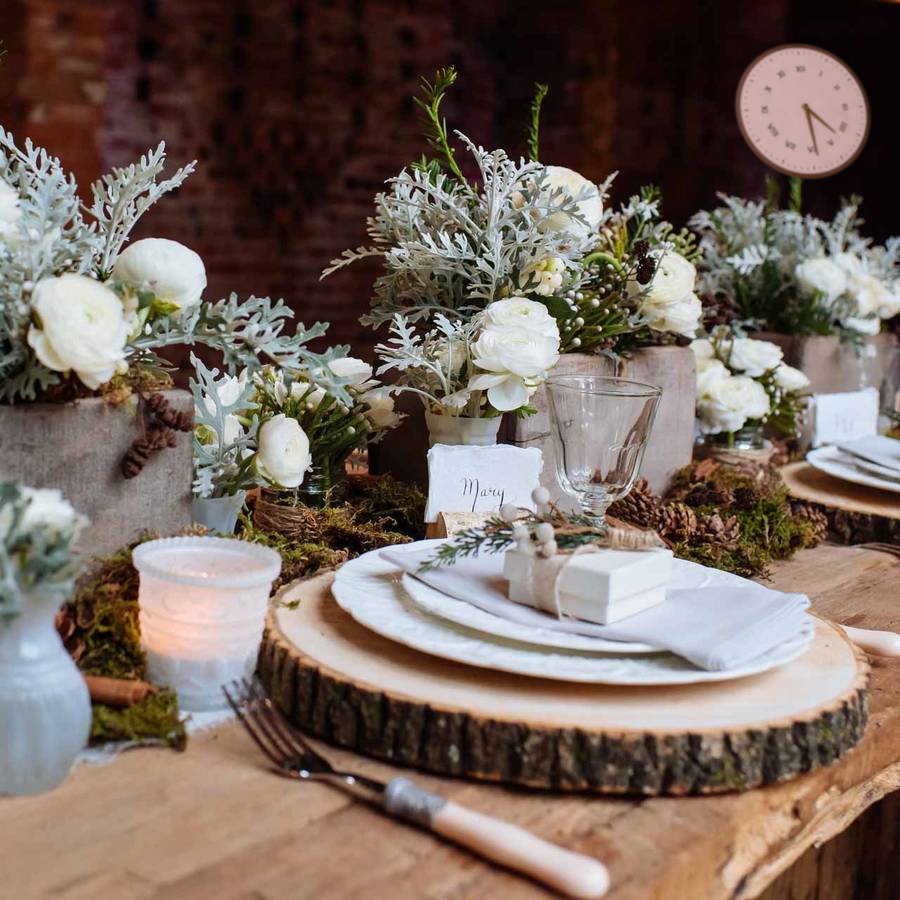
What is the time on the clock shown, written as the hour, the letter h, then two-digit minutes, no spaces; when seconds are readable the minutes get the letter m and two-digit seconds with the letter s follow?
4h29
